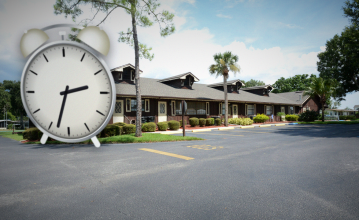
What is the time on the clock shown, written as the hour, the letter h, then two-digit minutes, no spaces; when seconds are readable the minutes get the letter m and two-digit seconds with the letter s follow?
2h33
